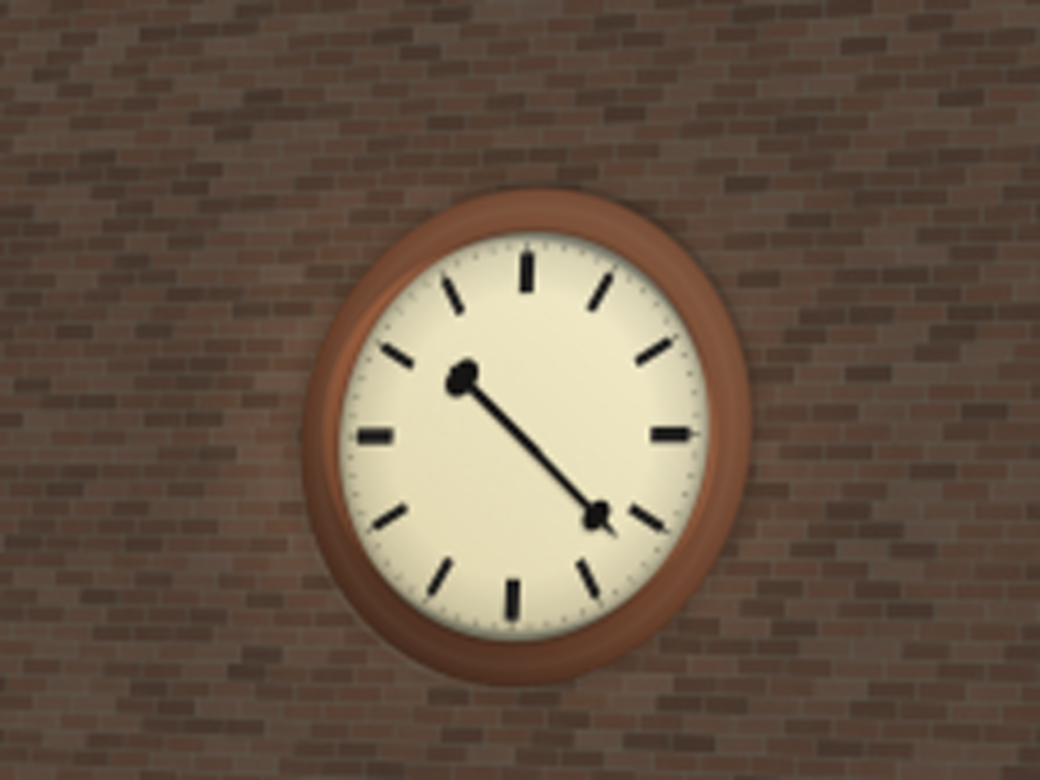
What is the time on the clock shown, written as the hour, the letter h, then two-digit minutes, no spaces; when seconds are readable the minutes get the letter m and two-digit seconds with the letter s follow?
10h22
